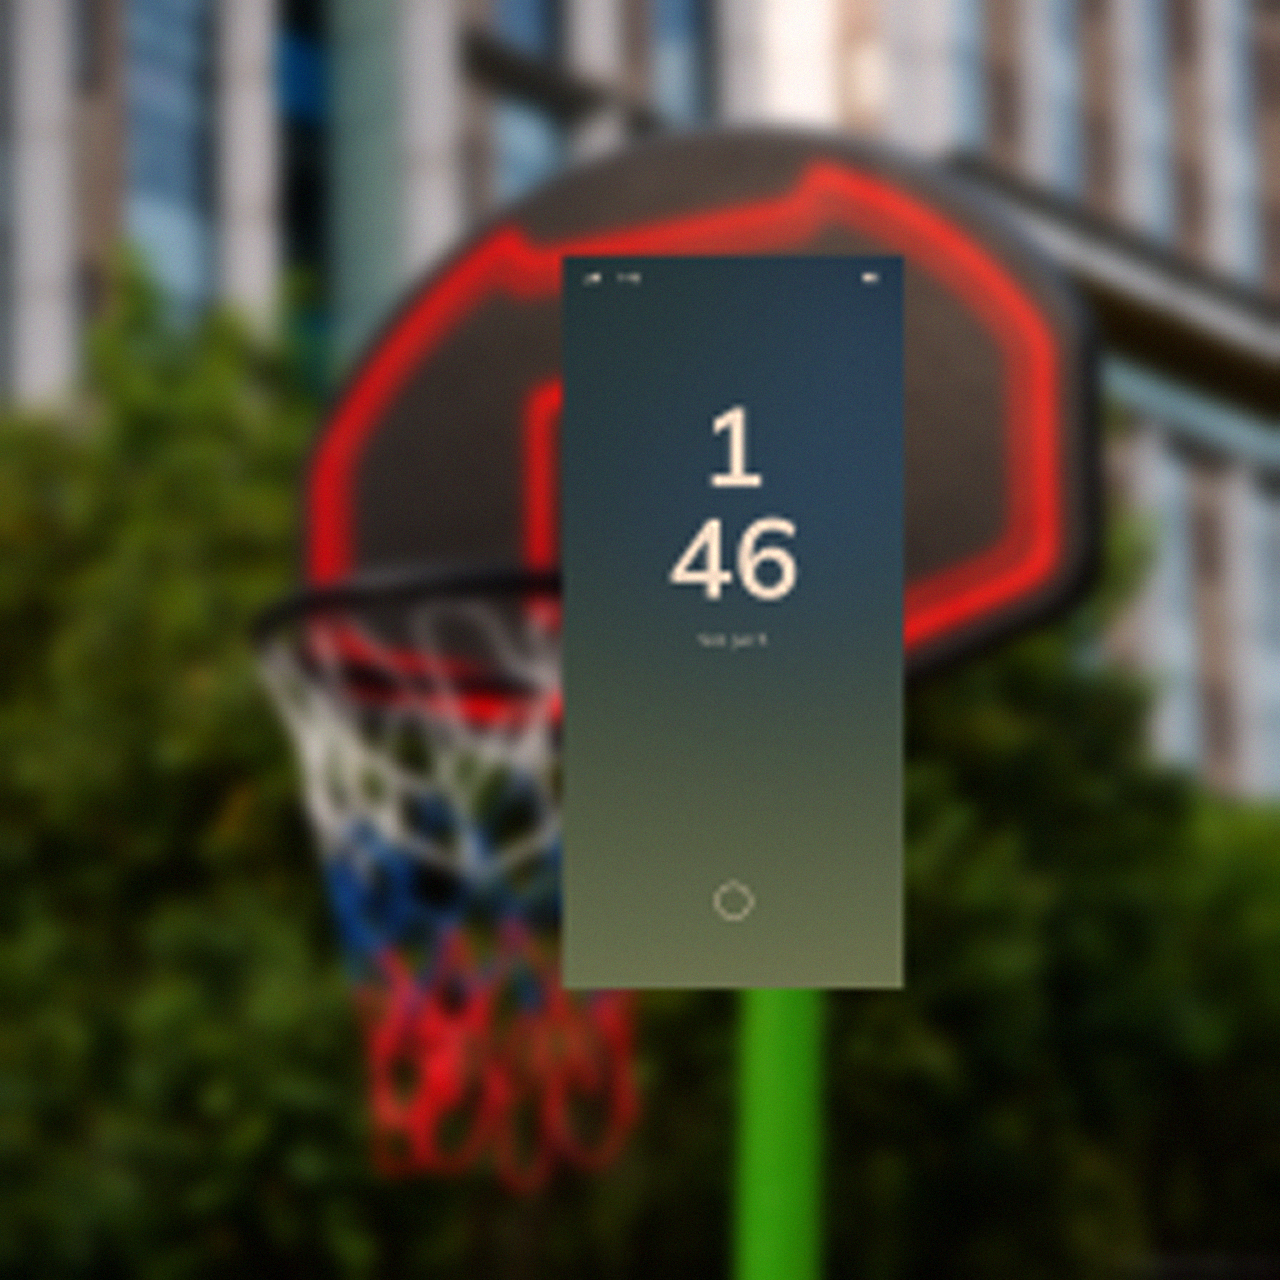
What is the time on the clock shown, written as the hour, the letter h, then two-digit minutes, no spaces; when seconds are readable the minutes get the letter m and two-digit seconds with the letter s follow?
1h46
